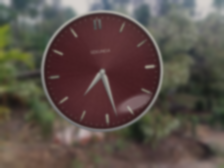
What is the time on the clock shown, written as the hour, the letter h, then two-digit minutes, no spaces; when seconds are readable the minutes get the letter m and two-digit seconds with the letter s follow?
7h28
